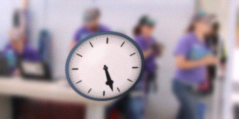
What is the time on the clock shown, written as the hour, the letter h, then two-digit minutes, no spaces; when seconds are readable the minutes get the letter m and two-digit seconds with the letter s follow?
5h27
